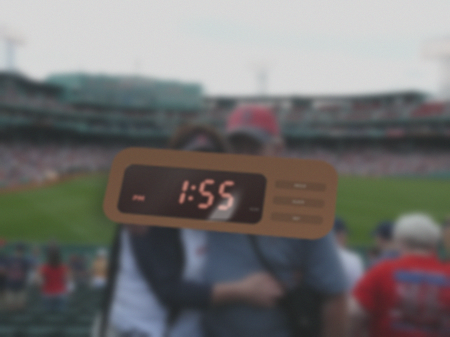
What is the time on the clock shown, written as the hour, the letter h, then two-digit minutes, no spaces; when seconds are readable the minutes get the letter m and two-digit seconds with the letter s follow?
1h55
